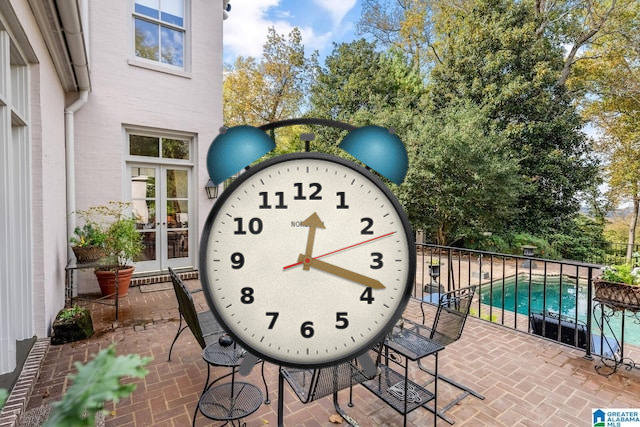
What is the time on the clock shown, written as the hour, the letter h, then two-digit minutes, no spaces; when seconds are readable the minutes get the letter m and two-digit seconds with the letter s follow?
12h18m12s
